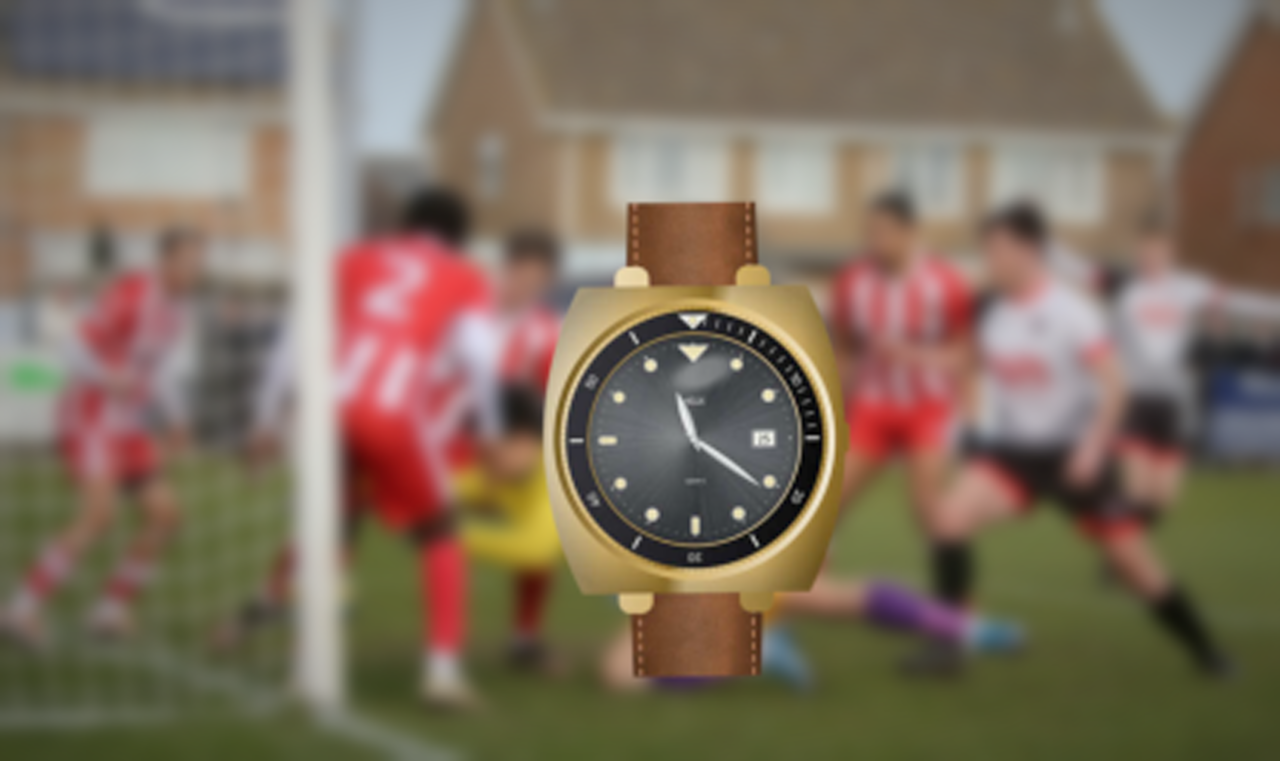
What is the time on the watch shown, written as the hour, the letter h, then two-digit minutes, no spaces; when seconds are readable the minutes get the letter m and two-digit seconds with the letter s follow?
11h21
